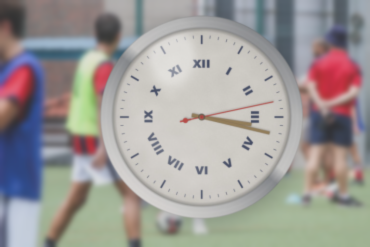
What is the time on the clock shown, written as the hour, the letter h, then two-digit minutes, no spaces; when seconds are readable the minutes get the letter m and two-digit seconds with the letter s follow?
3h17m13s
